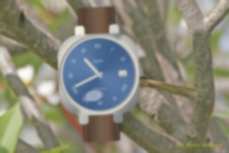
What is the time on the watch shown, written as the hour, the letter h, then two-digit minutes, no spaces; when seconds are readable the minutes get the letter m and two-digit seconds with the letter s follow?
10h41
